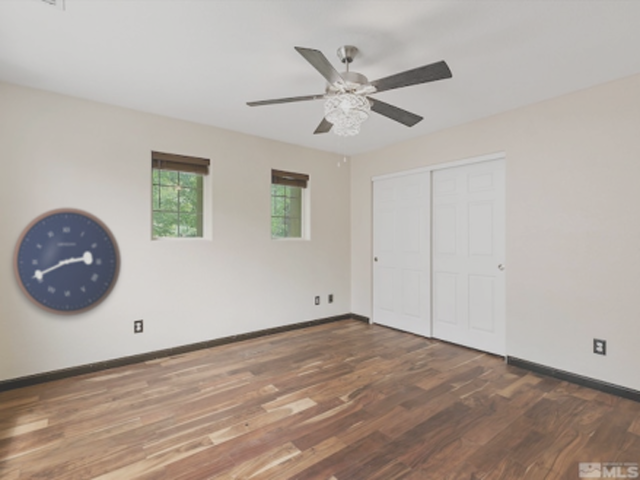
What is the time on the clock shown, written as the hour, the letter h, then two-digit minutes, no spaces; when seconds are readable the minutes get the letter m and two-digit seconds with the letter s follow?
2h41
